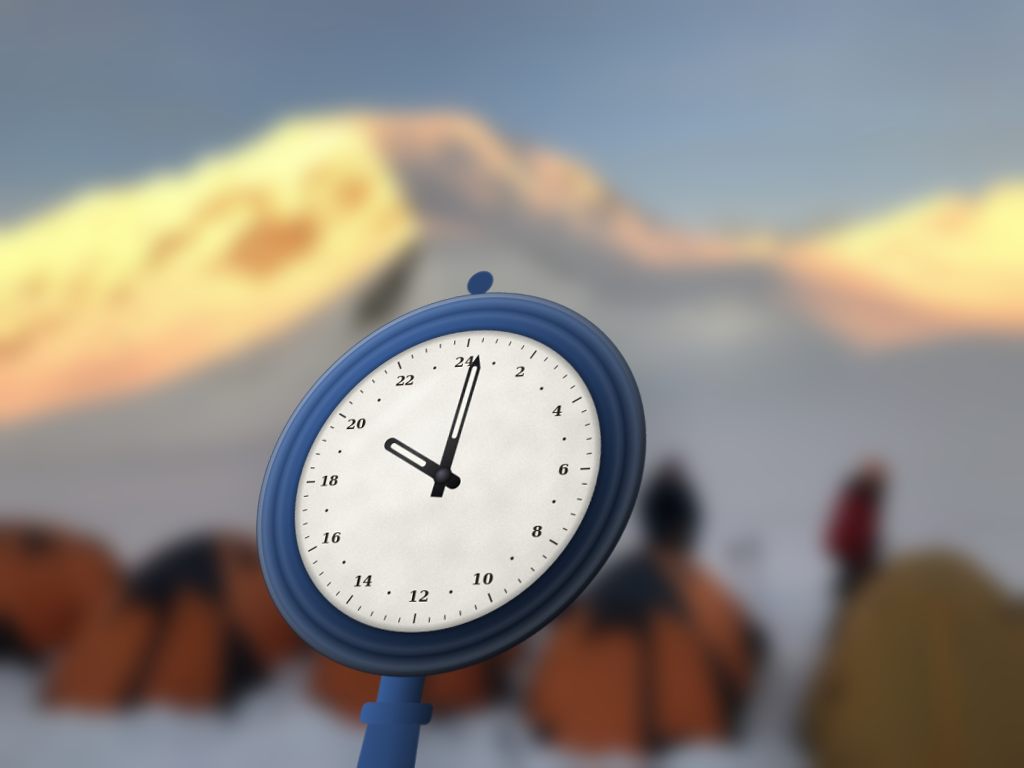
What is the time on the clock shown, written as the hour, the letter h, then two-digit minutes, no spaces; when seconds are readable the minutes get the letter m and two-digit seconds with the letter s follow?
20h01
